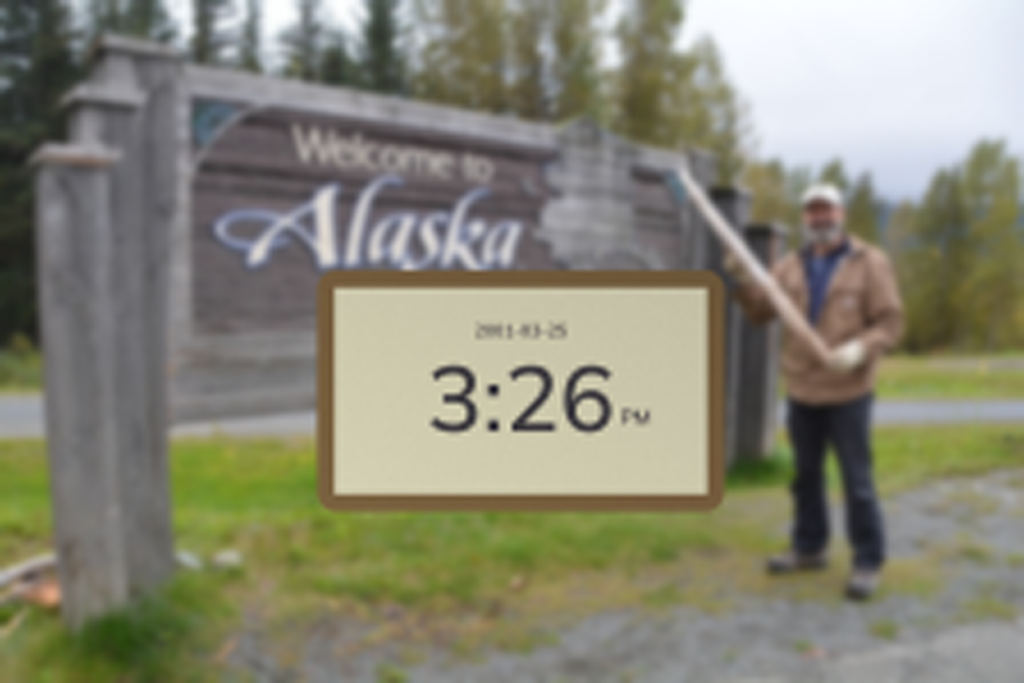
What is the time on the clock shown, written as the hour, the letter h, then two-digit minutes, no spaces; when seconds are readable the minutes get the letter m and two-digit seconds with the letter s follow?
3h26
